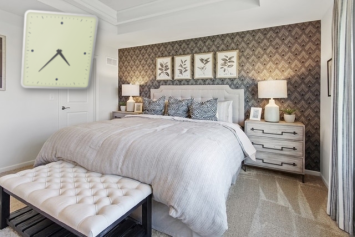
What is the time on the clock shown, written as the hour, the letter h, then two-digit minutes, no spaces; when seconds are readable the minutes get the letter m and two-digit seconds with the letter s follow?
4h37
